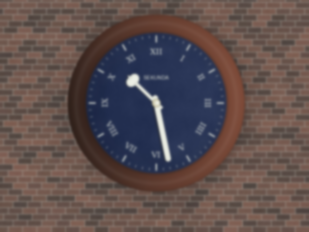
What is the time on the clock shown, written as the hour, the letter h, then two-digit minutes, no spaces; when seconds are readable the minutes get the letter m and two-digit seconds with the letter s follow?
10h28
